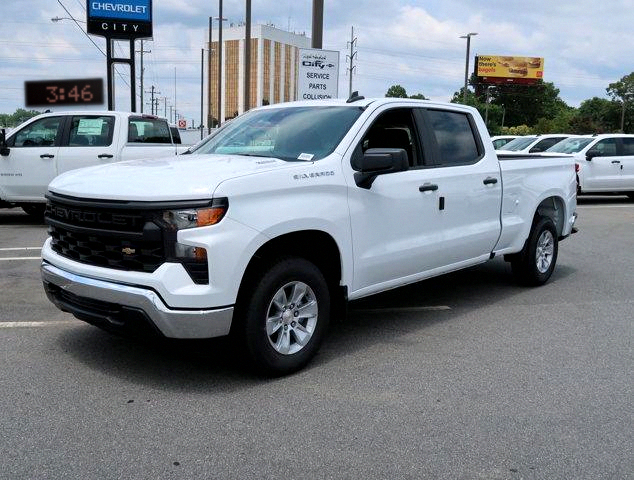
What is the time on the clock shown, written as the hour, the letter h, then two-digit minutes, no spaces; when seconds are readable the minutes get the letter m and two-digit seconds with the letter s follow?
3h46
